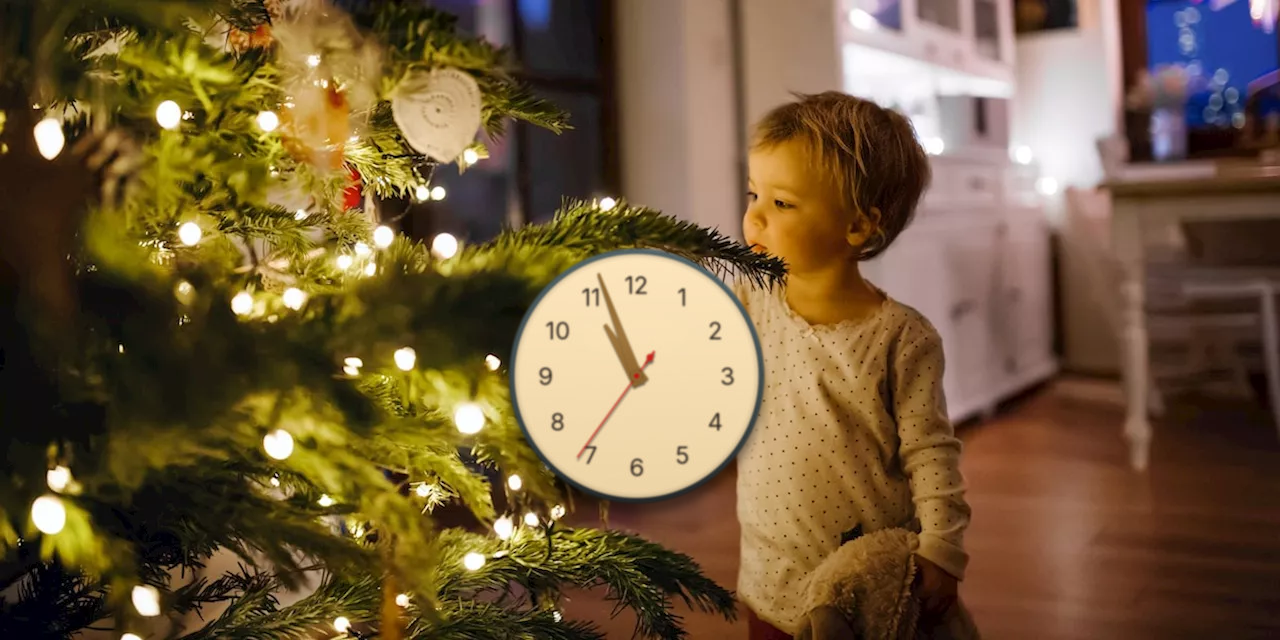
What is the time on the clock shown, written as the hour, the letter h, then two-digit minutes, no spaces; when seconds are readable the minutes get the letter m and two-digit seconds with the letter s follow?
10h56m36s
